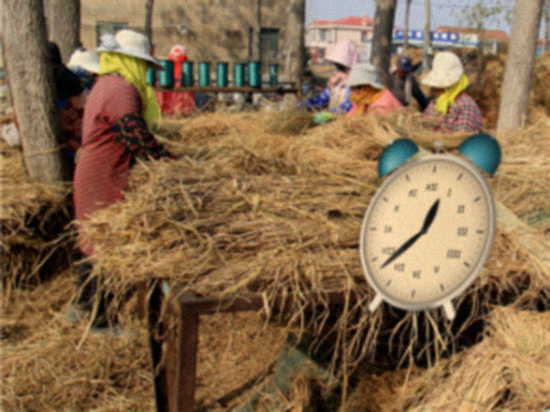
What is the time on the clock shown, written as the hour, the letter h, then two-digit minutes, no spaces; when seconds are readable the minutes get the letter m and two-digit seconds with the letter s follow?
12h38
